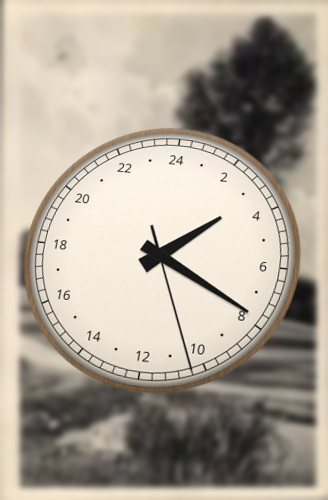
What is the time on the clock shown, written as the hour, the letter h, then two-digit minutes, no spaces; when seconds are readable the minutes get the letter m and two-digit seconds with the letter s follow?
3h19m26s
